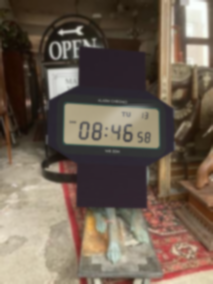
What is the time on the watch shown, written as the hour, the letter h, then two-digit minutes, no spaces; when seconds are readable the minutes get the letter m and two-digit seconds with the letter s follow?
8h46m58s
